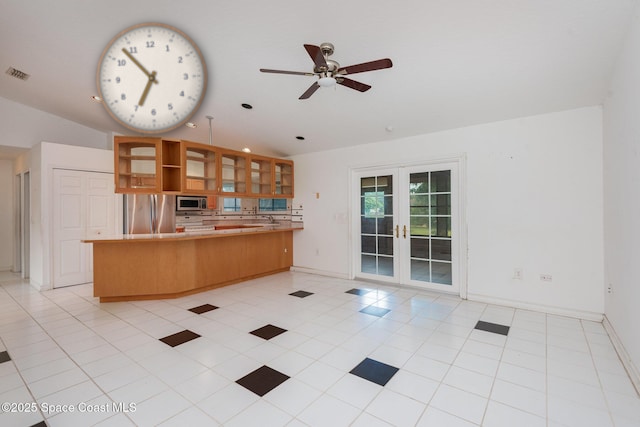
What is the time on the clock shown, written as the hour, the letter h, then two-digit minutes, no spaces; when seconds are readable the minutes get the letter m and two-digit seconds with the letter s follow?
6h53
